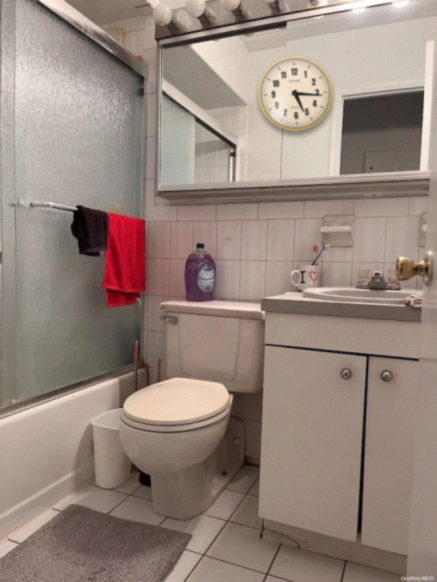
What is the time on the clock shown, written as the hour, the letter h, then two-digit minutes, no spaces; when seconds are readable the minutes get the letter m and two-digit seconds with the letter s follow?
5h16
